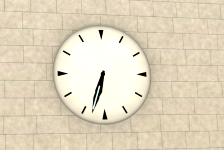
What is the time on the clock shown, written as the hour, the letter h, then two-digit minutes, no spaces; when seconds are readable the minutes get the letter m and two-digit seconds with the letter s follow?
6h33
